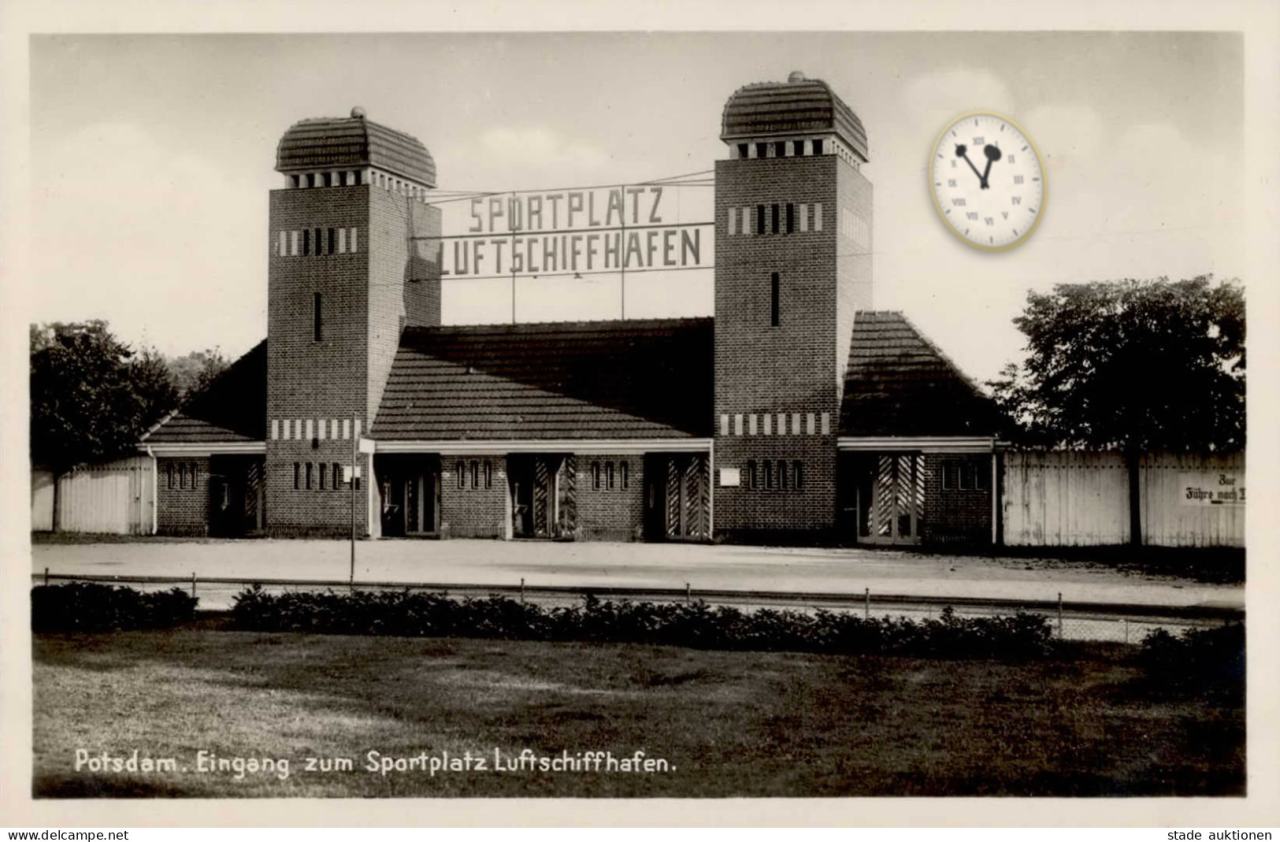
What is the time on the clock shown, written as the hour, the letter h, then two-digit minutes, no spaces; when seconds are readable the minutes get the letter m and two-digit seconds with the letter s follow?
12h54
